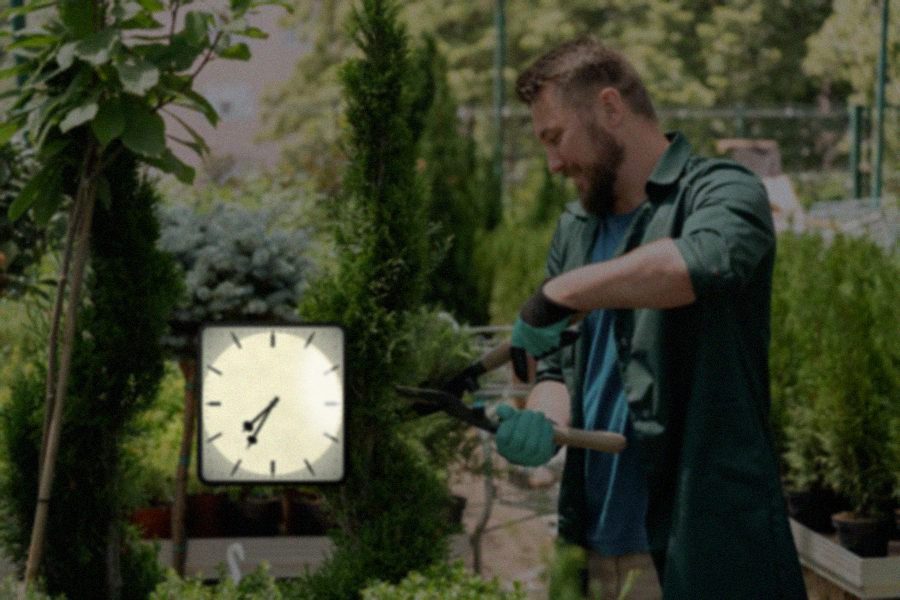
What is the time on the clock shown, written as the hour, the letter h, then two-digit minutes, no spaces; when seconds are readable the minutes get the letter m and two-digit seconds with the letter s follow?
7h35
